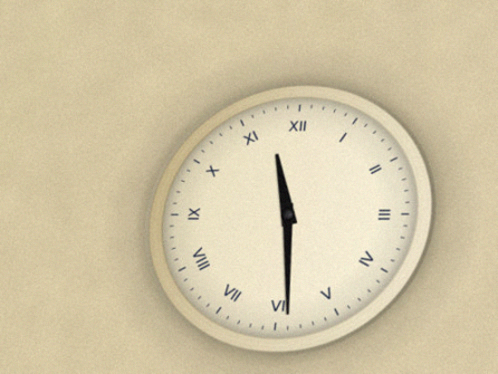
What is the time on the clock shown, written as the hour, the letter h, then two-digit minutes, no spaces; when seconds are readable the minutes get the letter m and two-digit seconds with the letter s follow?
11h29
